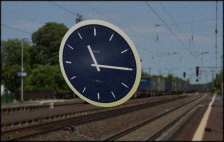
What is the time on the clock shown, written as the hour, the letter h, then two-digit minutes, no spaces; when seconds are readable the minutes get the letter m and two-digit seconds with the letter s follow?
11h15
